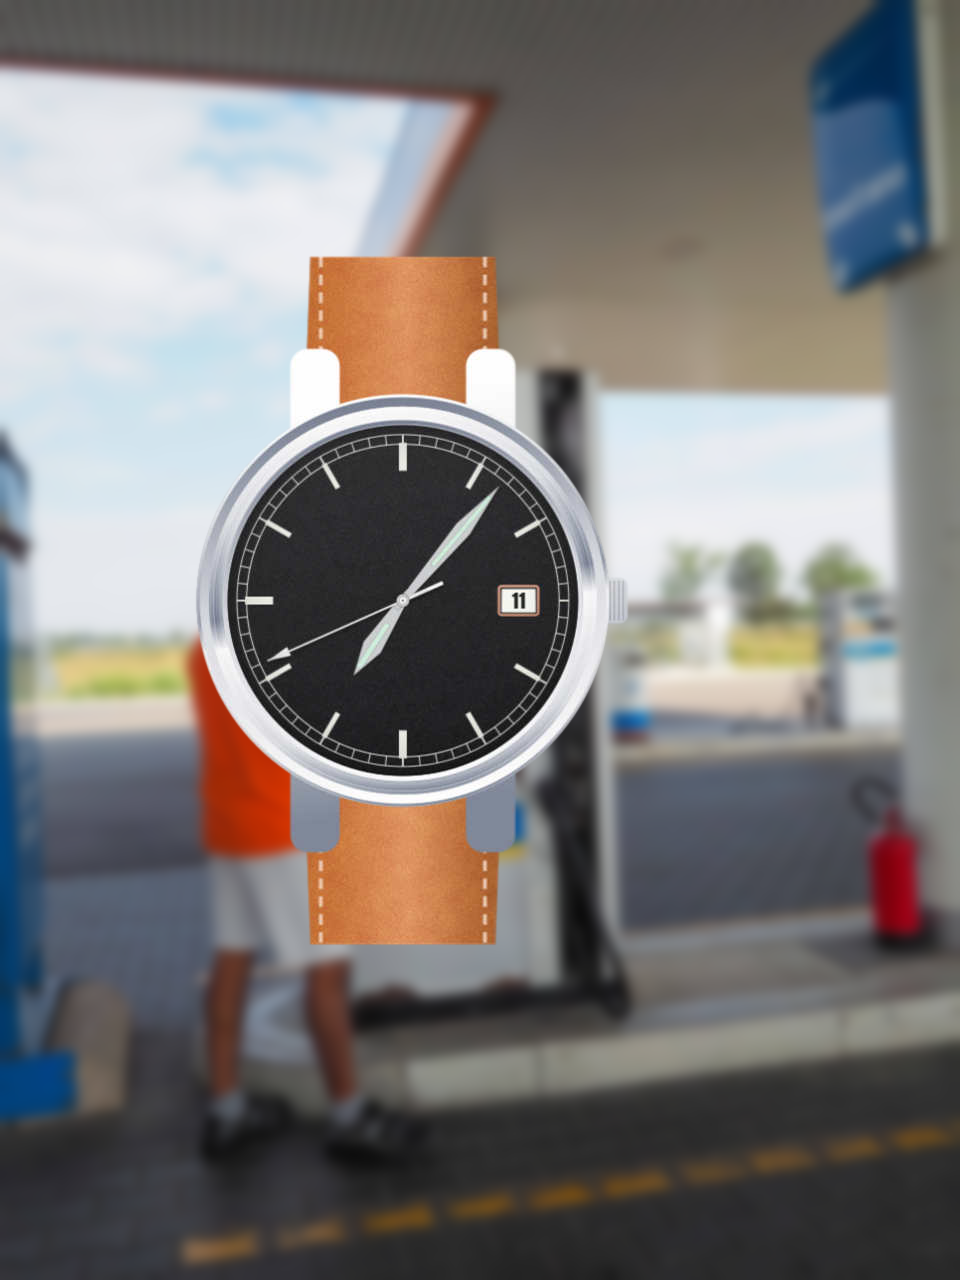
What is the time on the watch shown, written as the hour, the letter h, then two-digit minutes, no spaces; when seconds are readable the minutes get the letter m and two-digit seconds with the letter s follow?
7h06m41s
